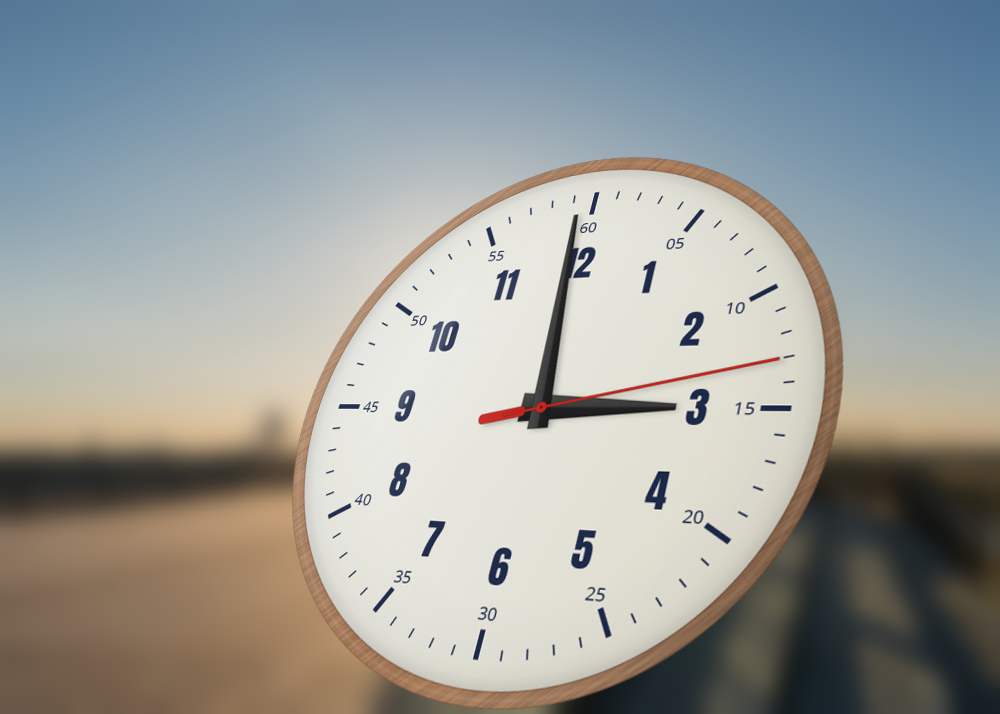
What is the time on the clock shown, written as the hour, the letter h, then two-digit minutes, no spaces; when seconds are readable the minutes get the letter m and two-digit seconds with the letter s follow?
2h59m13s
